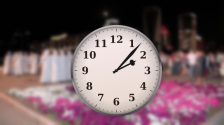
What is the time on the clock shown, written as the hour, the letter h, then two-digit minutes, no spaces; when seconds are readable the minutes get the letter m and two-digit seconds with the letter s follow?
2h07
